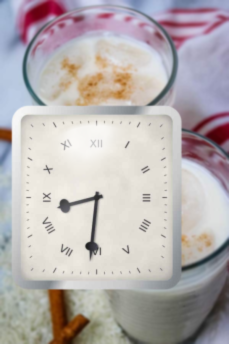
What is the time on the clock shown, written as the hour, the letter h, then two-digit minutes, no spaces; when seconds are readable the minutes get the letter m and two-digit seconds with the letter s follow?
8h31
